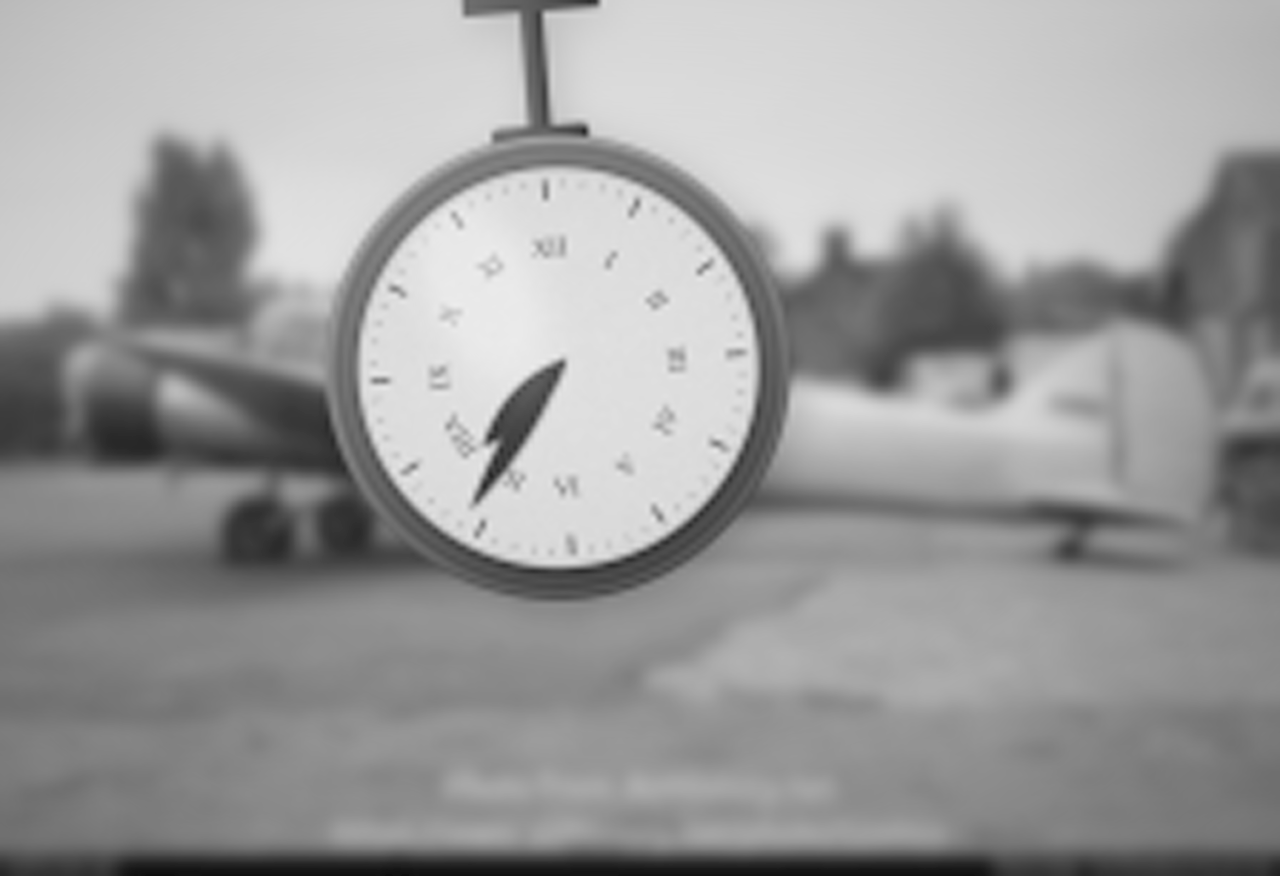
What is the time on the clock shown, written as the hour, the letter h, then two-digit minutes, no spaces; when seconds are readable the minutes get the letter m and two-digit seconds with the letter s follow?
7h36
